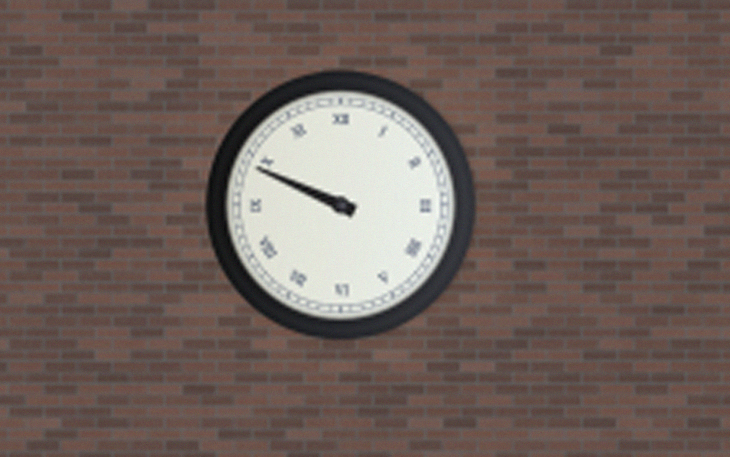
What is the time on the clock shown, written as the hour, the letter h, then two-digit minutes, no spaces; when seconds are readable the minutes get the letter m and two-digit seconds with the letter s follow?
9h49
